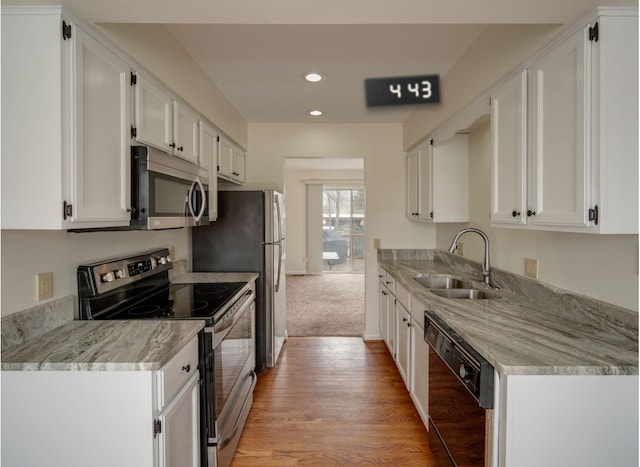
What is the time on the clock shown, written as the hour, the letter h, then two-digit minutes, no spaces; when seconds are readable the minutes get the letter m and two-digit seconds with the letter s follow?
4h43
